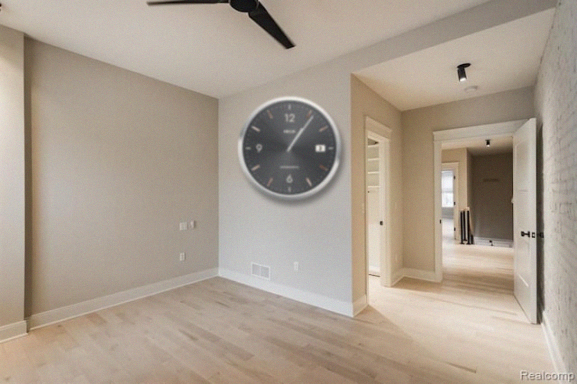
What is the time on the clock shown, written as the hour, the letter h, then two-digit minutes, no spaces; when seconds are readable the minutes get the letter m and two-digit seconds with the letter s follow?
1h06
